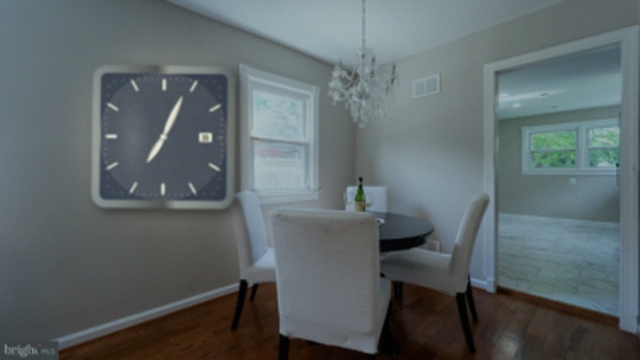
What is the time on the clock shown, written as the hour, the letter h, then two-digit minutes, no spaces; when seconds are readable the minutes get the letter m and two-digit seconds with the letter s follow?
7h04
